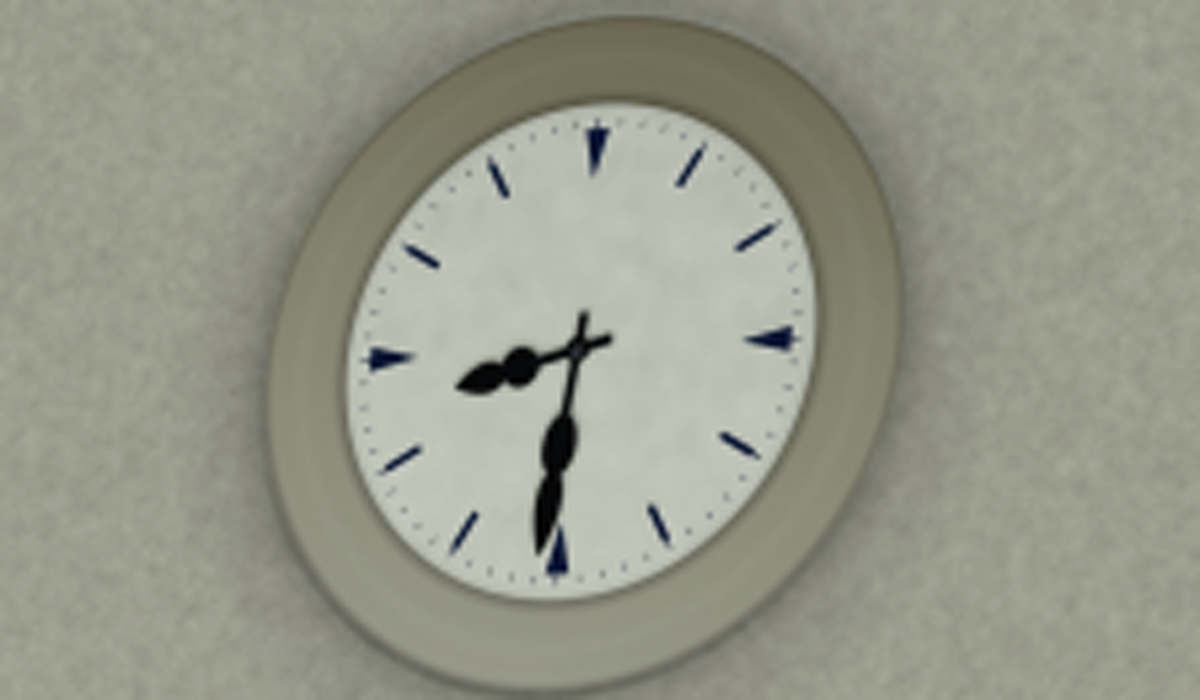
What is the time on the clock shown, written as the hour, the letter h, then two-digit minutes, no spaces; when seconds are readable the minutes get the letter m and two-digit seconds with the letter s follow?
8h31
